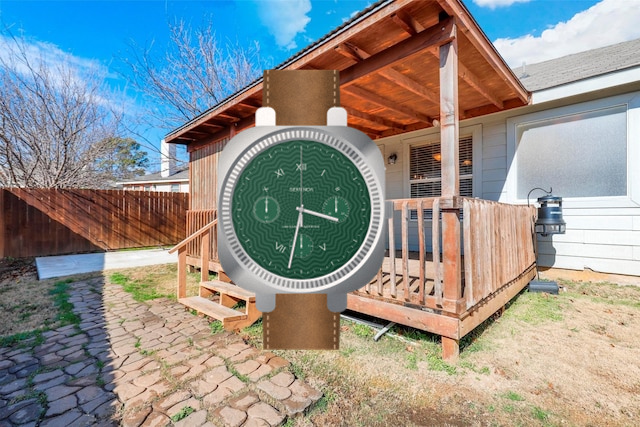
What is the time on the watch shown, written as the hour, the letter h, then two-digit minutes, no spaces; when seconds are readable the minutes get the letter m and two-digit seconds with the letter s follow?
3h32
